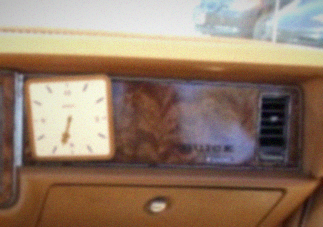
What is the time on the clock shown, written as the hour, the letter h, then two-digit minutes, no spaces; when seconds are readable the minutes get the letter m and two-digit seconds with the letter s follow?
6h33
